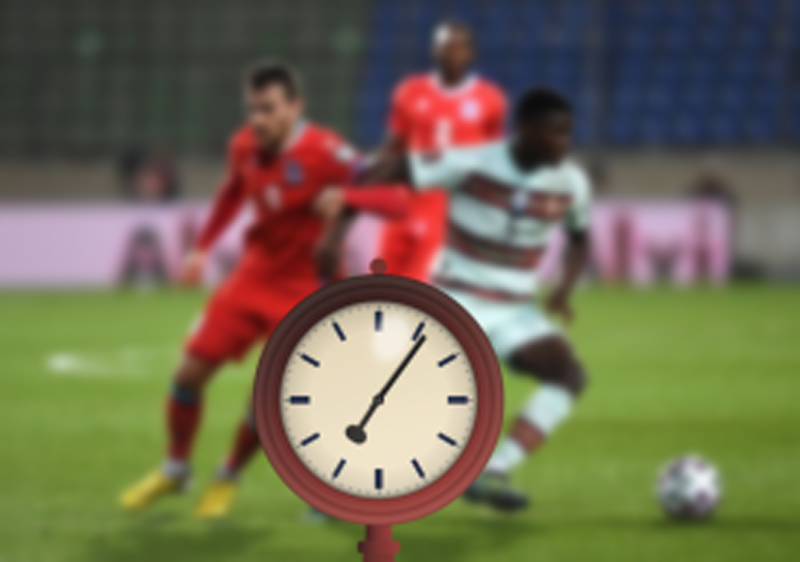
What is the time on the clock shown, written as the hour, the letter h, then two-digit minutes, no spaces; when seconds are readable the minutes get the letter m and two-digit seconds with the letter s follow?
7h06
